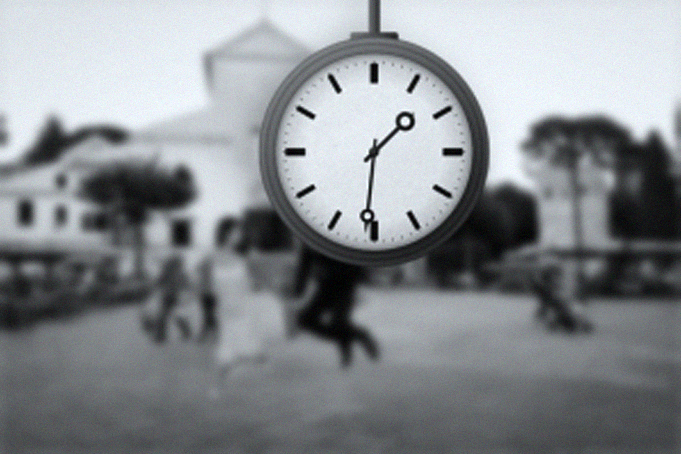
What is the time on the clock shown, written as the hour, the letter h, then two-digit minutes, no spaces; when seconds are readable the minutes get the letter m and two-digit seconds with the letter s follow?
1h31
